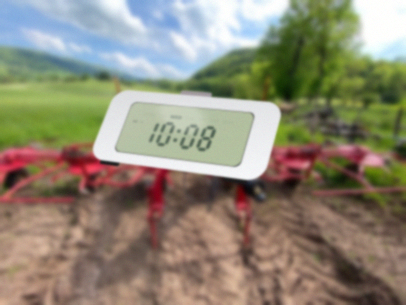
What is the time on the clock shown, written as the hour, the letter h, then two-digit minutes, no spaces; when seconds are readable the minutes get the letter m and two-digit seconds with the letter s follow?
10h08
